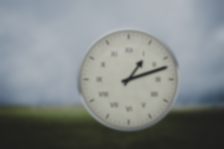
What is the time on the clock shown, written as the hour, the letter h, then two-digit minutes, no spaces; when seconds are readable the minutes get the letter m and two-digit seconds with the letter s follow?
1h12
